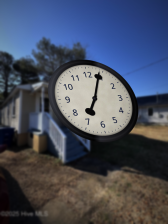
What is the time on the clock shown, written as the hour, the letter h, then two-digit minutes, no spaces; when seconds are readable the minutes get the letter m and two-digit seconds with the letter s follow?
7h04
